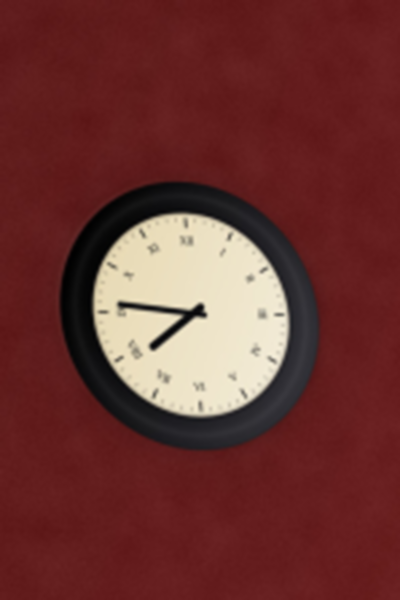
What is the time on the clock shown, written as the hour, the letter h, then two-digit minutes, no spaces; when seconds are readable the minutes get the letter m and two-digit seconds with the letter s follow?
7h46
